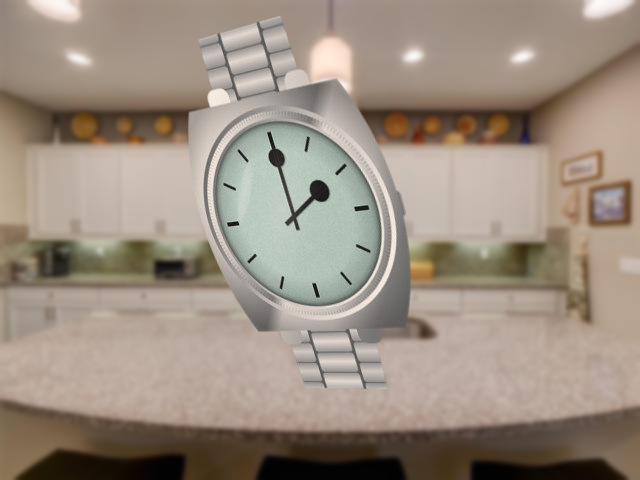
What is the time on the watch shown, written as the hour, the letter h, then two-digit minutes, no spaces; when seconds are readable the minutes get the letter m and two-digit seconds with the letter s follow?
2h00
